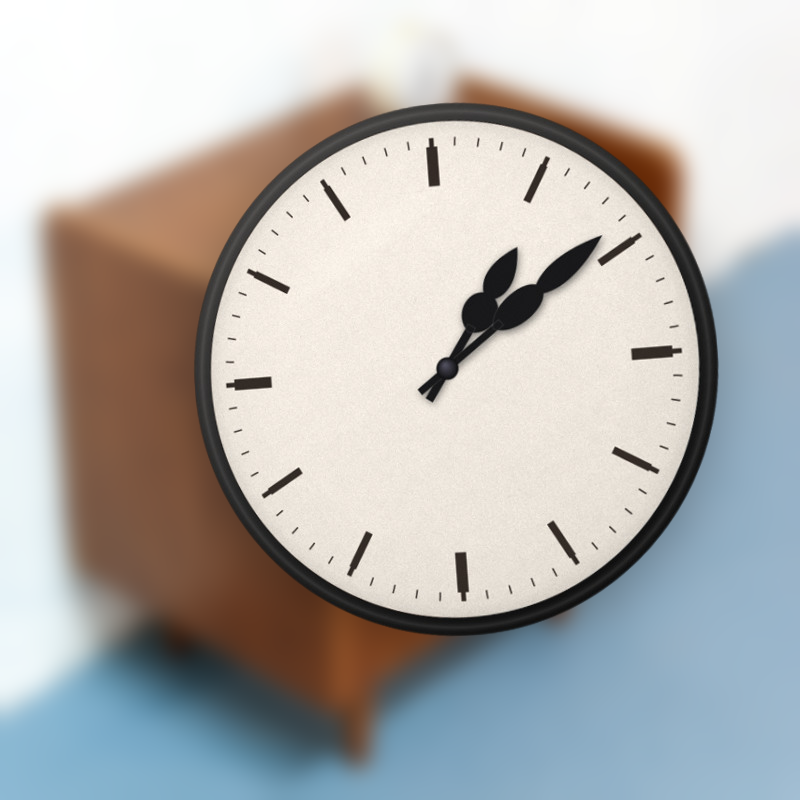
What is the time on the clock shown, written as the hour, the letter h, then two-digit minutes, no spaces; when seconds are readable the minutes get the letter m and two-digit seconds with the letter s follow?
1h09
